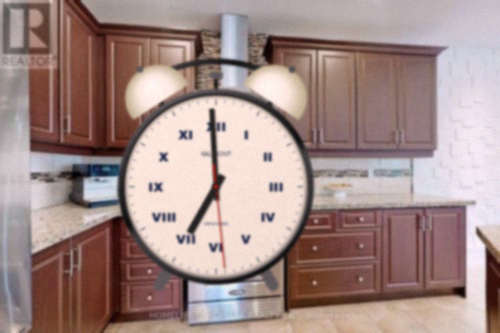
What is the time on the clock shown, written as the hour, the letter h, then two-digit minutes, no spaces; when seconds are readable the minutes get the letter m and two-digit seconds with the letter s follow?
6h59m29s
